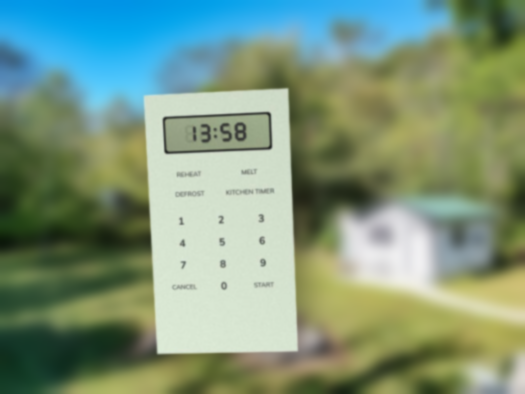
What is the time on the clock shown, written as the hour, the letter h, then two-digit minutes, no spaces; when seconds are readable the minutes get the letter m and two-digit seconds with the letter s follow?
13h58
